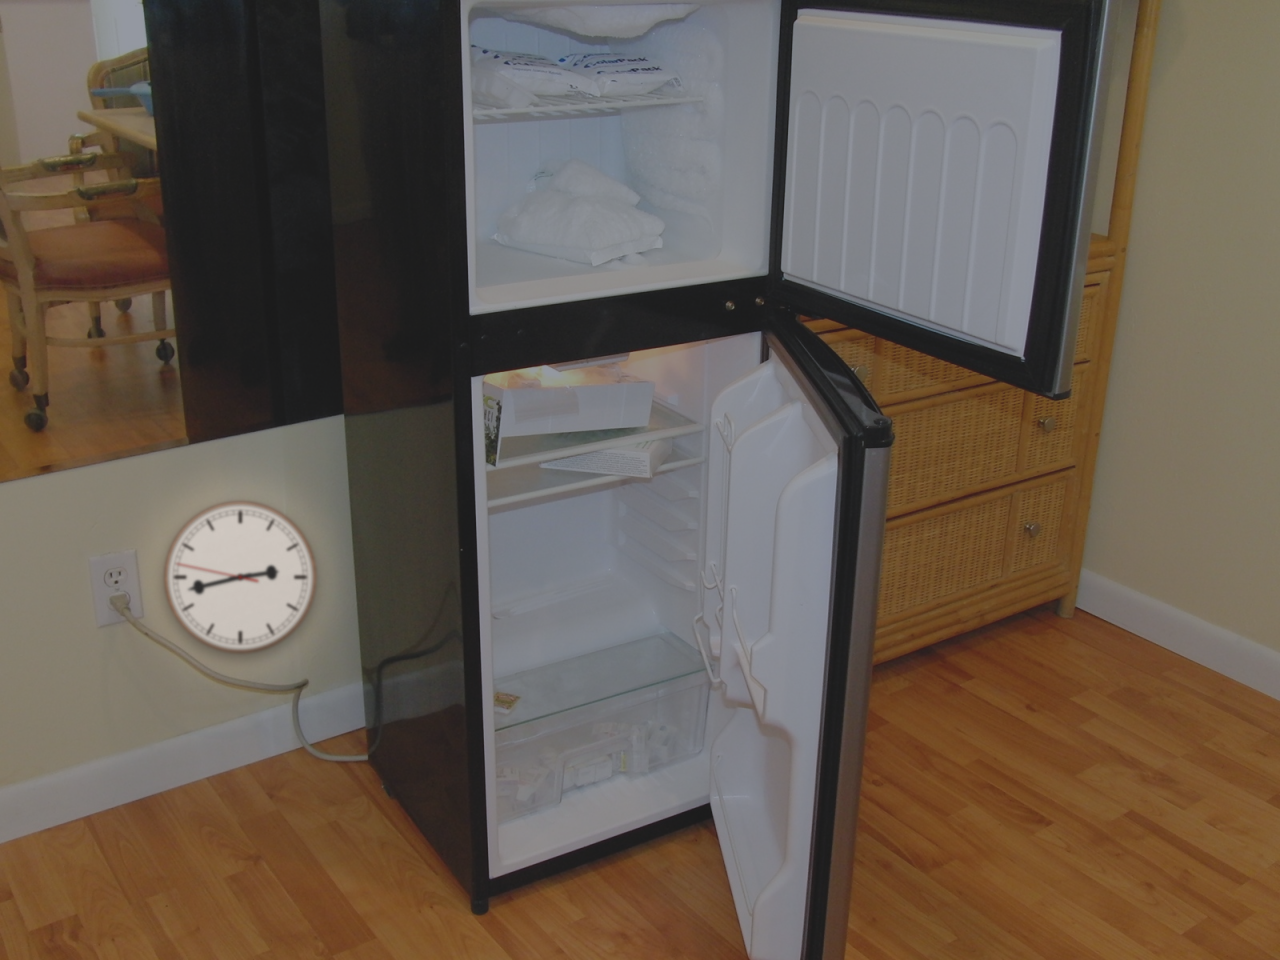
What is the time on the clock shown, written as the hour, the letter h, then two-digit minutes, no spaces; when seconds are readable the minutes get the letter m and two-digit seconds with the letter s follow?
2h42m47s
